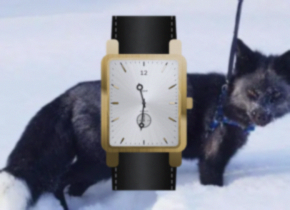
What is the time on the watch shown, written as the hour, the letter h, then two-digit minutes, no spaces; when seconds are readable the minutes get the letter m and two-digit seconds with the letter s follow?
11h31
